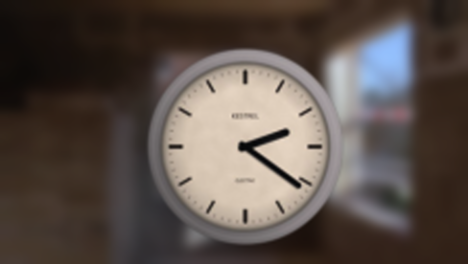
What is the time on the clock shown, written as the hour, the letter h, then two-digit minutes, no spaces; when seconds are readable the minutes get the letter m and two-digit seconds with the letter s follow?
2h21
